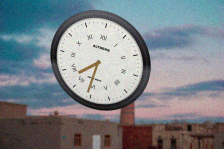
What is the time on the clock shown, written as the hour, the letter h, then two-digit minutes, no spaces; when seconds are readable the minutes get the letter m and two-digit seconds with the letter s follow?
7h31
